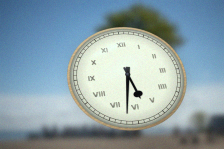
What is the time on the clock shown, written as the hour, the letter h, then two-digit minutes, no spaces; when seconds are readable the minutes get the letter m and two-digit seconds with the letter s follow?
5h32
